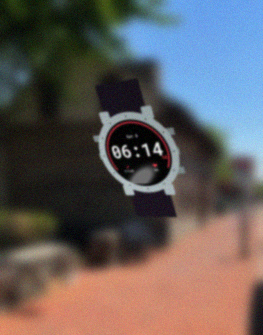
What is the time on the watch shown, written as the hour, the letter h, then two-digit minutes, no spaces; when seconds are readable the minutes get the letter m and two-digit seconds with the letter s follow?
6h14
